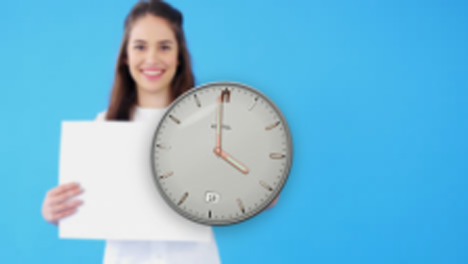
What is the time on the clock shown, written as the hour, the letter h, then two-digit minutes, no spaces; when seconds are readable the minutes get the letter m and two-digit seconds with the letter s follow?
3h59
